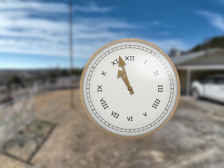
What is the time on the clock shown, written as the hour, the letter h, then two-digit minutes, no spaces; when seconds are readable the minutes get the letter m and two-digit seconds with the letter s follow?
10h57
